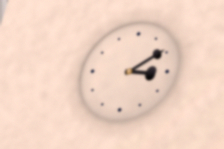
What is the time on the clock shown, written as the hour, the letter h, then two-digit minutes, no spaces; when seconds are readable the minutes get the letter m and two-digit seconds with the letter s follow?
3h09
